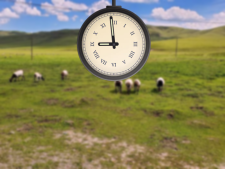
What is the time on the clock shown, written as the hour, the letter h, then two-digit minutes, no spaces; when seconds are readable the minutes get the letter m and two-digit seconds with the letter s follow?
8h59
